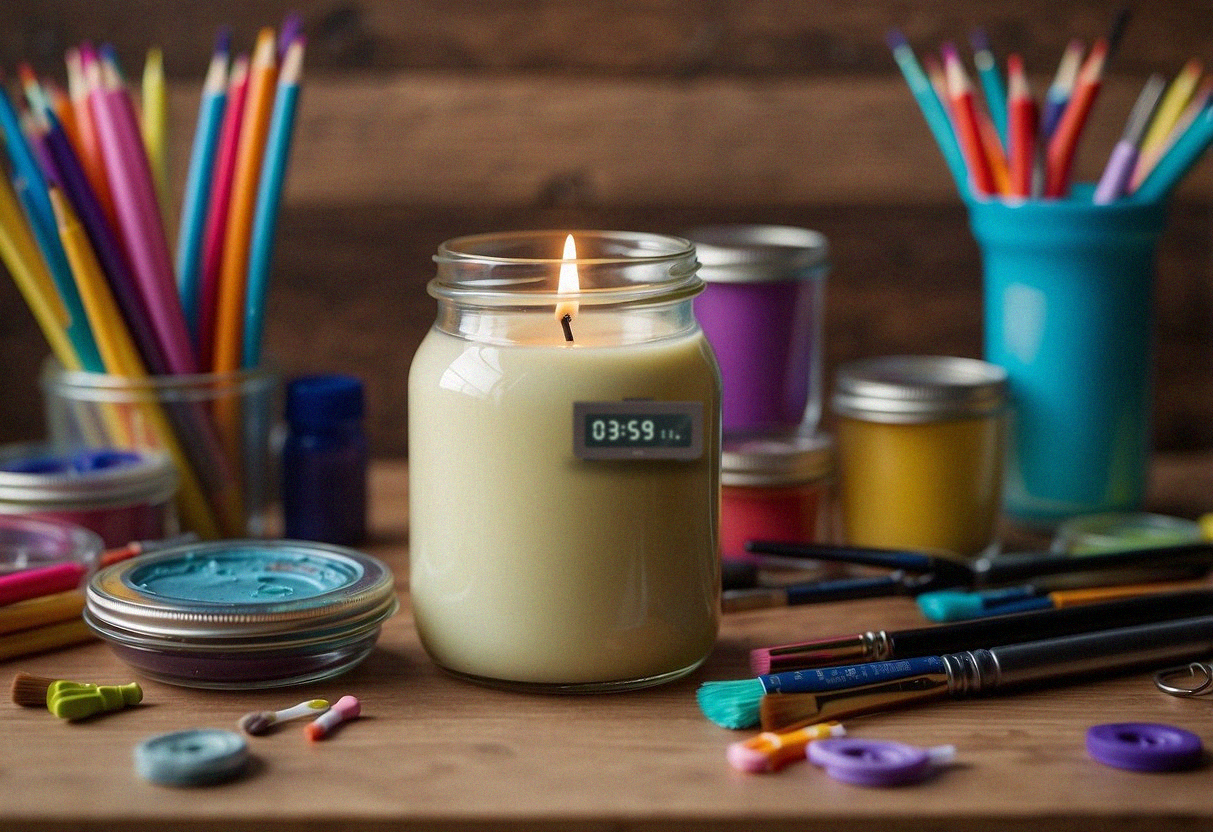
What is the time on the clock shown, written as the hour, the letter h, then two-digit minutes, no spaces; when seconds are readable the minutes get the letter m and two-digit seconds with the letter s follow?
3h59
